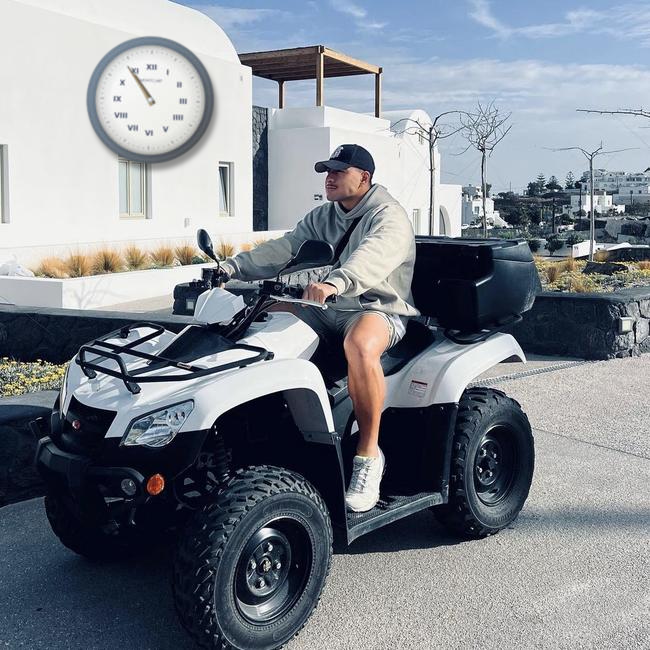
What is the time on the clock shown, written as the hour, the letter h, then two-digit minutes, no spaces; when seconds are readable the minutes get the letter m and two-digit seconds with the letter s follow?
10h54
